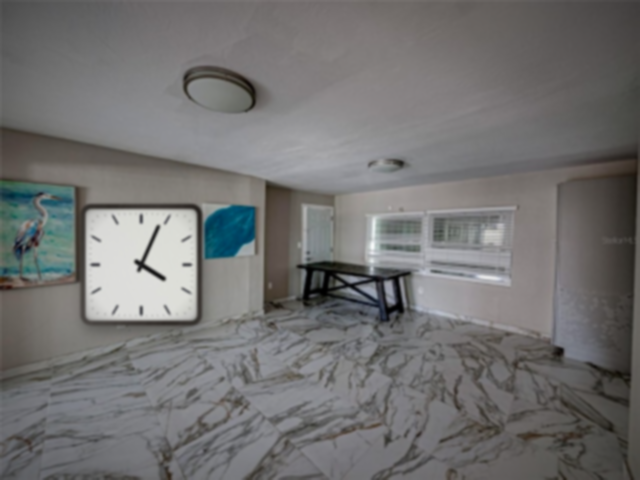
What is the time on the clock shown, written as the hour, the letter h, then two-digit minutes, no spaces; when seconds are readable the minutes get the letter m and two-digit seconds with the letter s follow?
4h04
